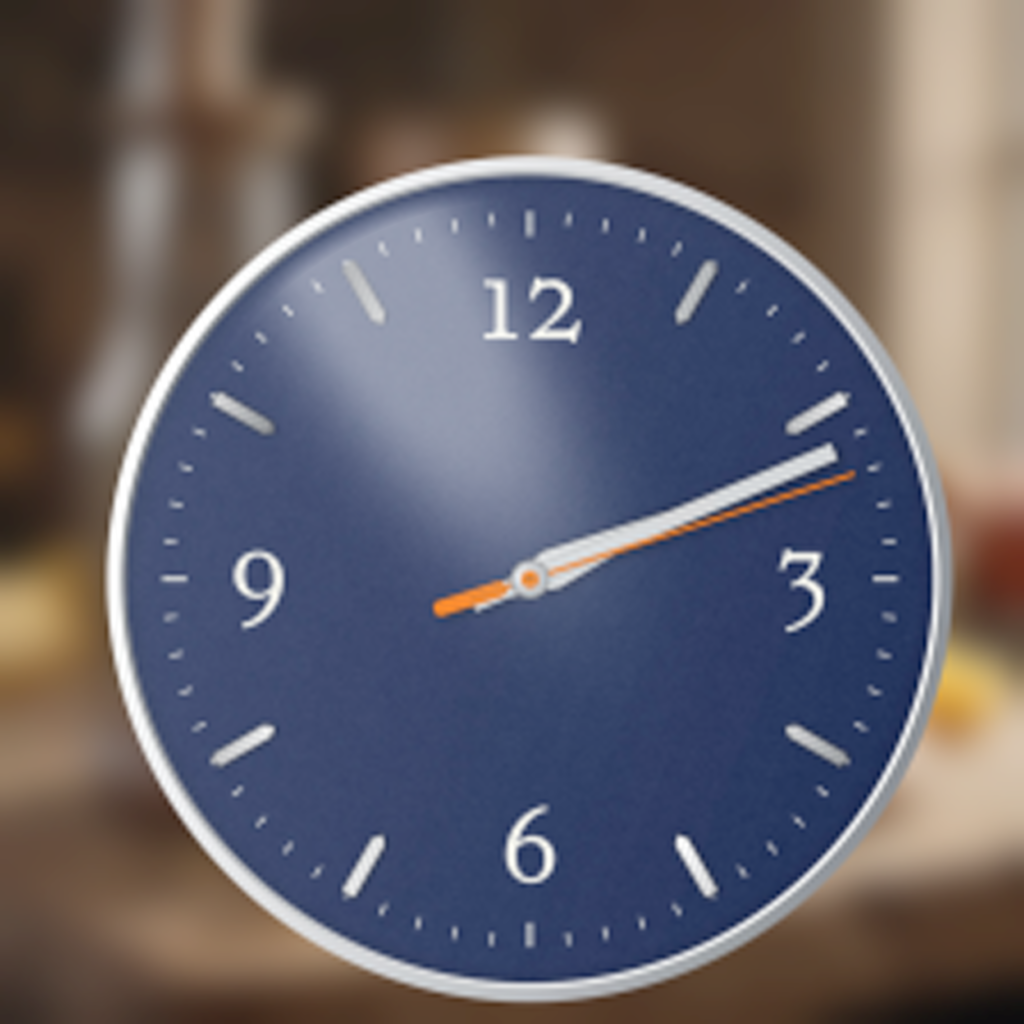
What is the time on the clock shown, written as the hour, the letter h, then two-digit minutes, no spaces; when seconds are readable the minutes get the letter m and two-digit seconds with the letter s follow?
2h11m12s
